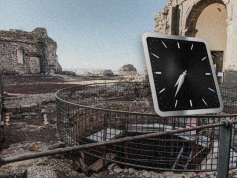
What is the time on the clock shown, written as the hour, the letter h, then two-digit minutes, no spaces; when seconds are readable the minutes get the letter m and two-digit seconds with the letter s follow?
7h36
